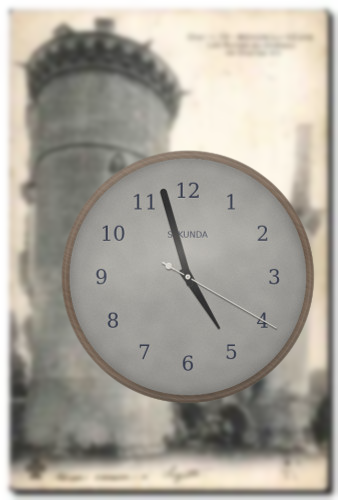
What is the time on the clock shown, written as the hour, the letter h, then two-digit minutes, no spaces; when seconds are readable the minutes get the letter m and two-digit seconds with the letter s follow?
4h57m20s
